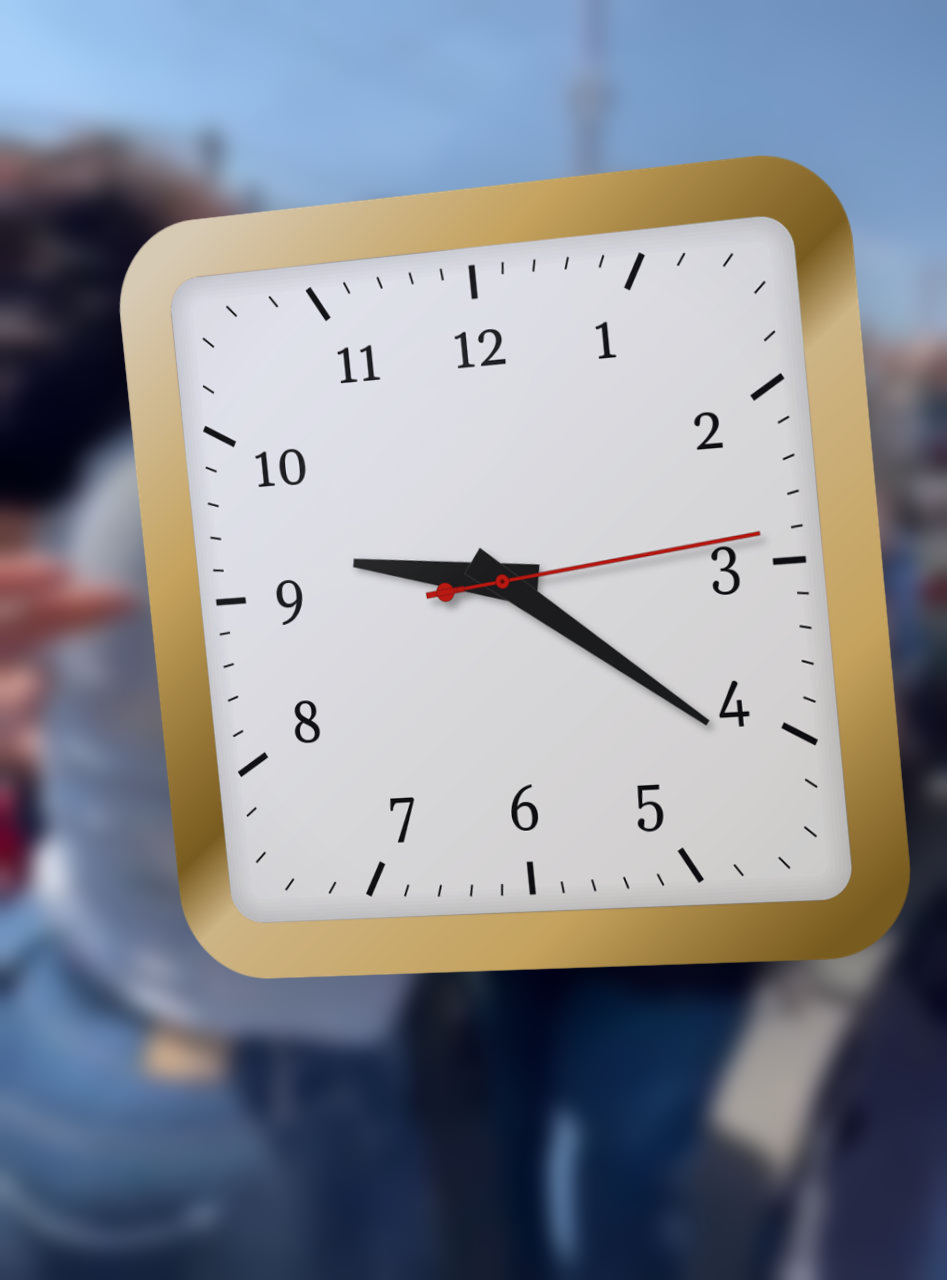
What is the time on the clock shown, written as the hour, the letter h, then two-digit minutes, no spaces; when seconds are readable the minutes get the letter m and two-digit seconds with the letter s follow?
9h21m14s
